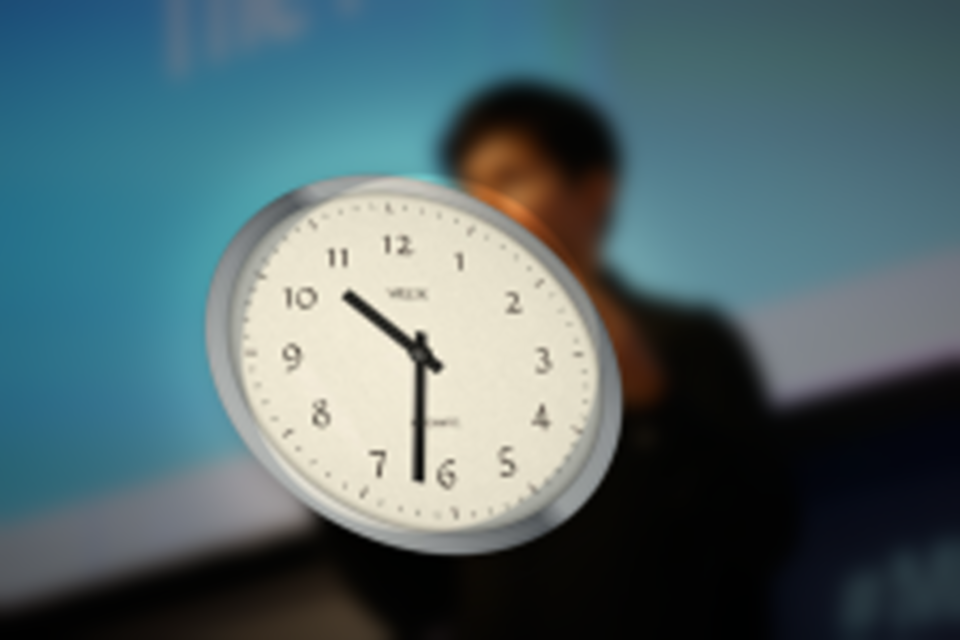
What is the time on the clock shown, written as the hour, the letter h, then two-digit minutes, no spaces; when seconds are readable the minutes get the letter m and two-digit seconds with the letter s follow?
10h32
